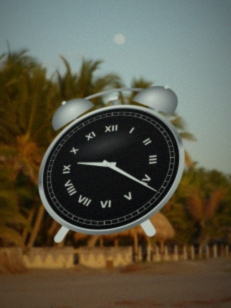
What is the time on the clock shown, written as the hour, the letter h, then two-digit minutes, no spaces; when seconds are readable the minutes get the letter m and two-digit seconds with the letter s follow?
9h21
